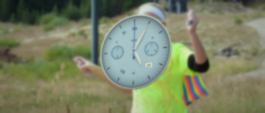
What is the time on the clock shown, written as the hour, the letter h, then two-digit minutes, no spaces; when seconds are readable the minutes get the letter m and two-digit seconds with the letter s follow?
5h05
